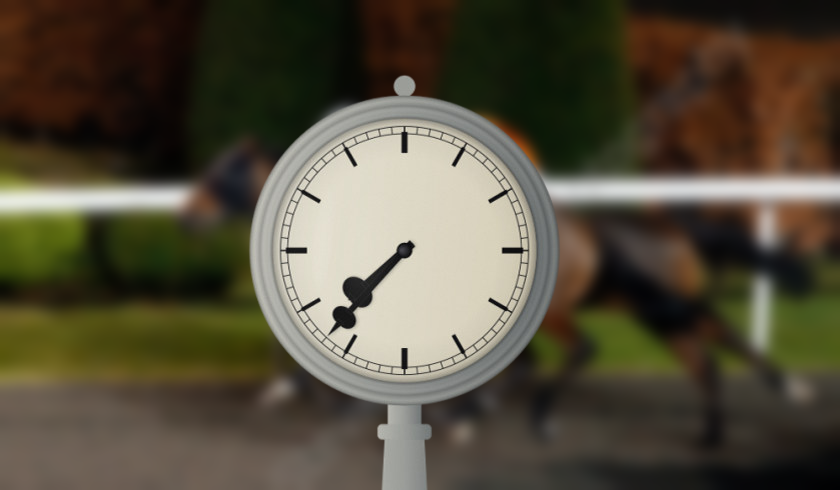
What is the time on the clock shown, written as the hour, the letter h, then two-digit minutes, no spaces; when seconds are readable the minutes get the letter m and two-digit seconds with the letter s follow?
7h37
